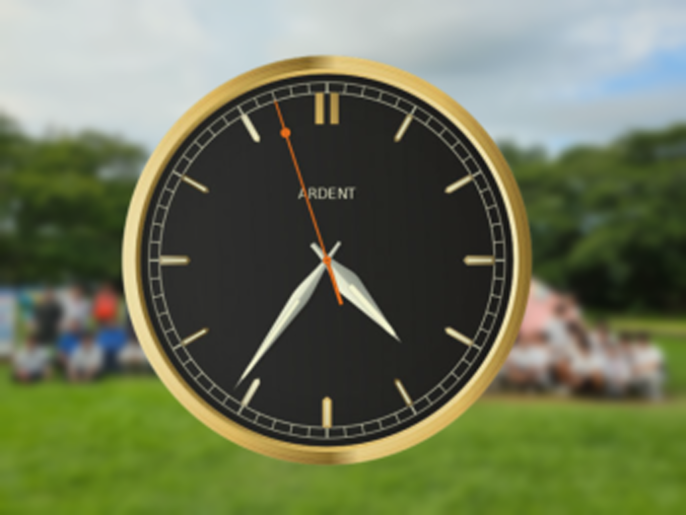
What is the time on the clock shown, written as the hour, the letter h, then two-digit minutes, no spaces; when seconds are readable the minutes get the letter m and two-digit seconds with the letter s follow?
4h35m57s
